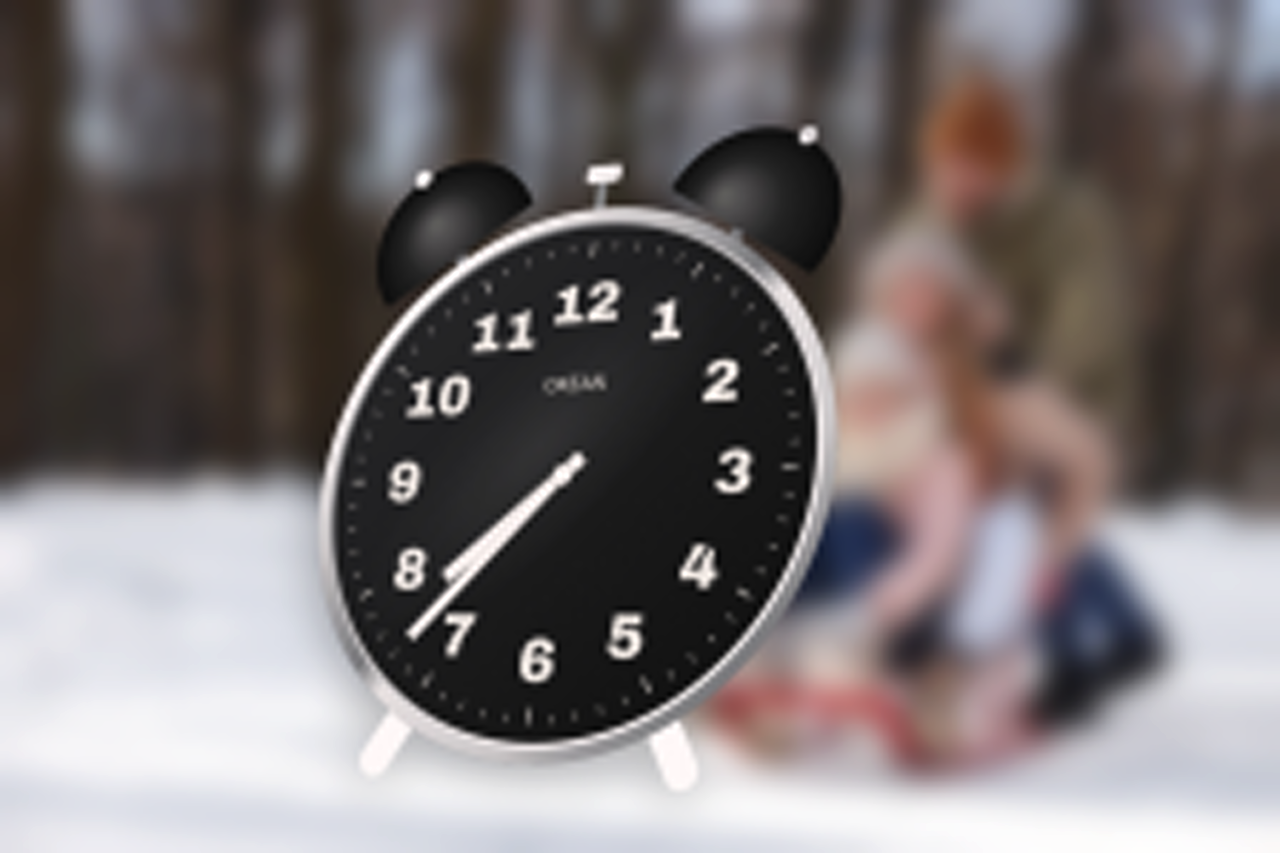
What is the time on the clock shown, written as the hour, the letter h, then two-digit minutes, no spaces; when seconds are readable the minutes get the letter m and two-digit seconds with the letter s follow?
7h37
